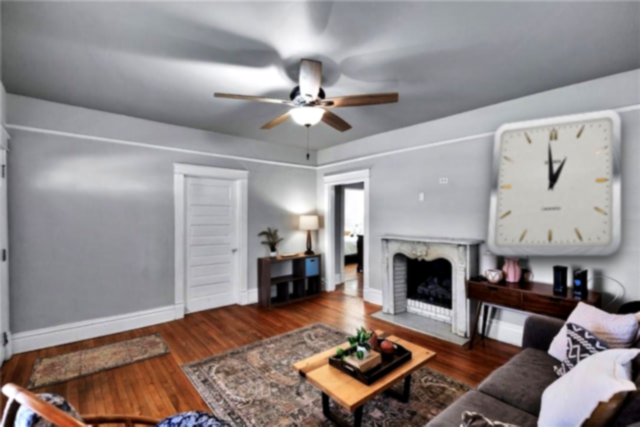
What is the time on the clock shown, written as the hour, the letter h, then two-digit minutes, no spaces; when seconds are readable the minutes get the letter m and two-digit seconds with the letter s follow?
12h59
